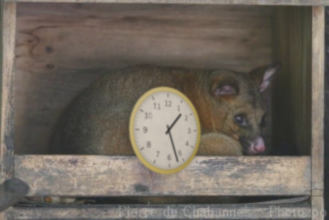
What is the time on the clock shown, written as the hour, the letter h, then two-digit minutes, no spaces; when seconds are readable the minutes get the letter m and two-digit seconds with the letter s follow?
1h27
